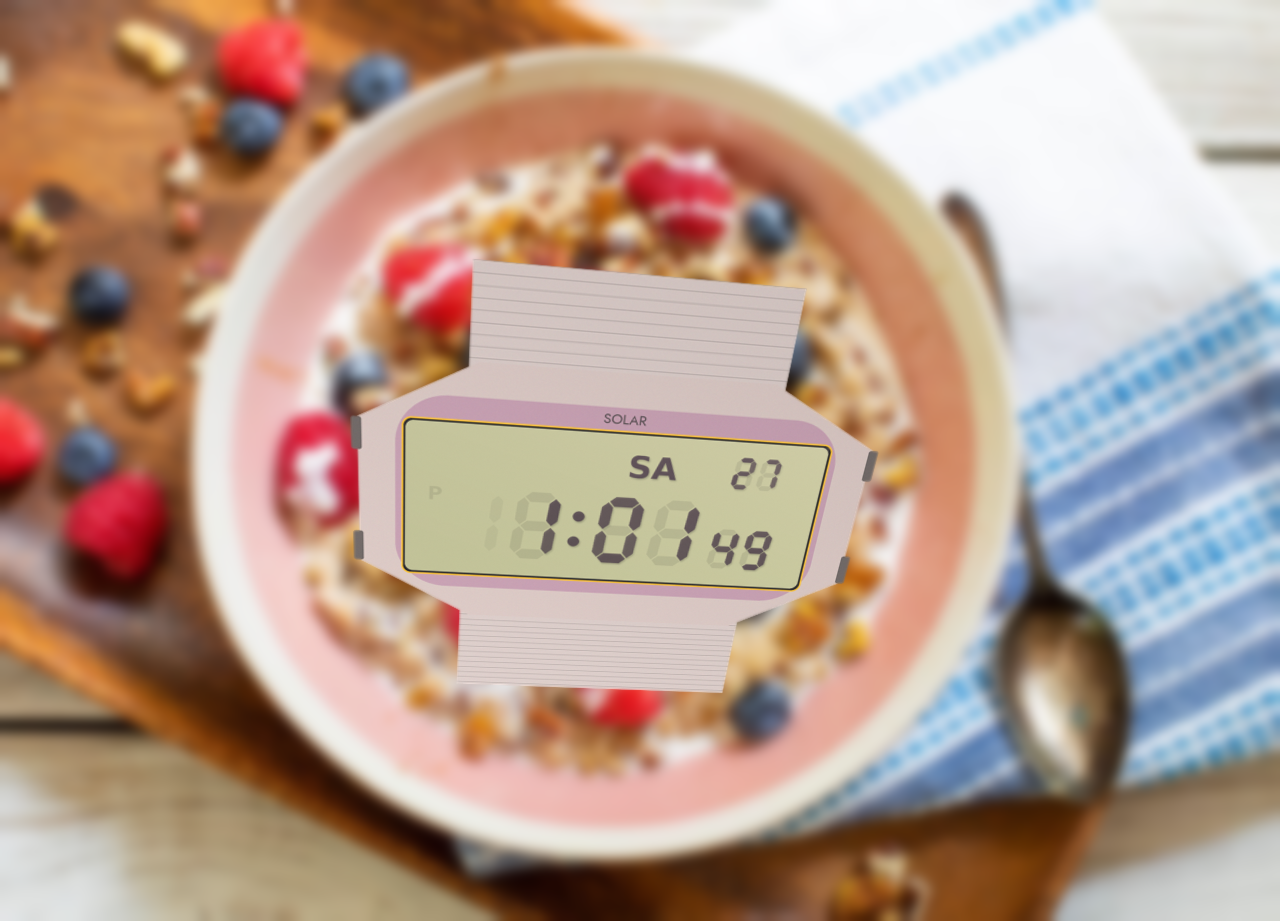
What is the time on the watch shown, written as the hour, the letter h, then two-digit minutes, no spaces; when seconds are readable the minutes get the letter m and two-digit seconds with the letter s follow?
1h01m49s
